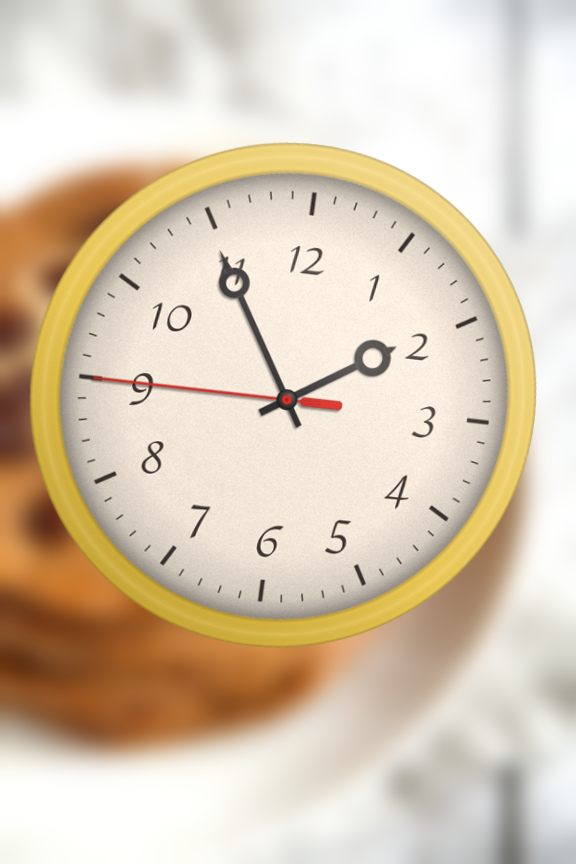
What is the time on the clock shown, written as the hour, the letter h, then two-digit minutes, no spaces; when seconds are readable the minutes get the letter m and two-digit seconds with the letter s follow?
1h54m45s
